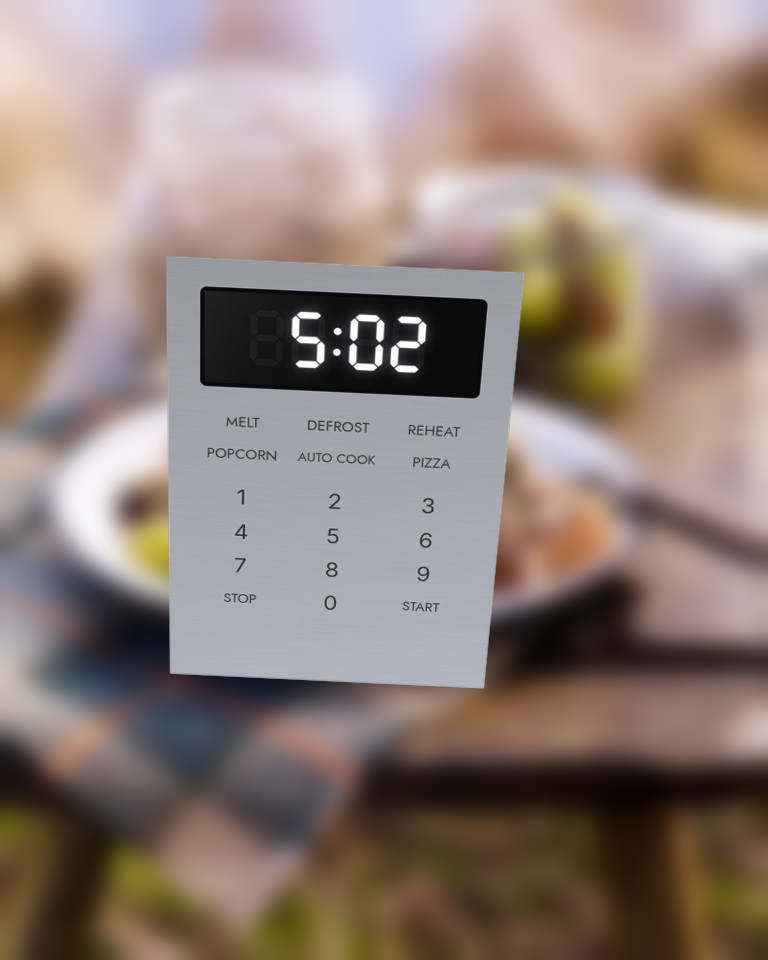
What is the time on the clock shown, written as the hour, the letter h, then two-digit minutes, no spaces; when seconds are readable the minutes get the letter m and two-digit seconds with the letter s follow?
5h02
